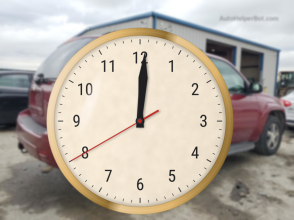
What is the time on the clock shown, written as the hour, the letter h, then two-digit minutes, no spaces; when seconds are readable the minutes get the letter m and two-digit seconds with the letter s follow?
12h00m40s
